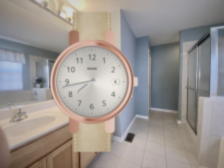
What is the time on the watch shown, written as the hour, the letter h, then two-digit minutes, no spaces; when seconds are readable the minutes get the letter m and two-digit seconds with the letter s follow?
7h43
